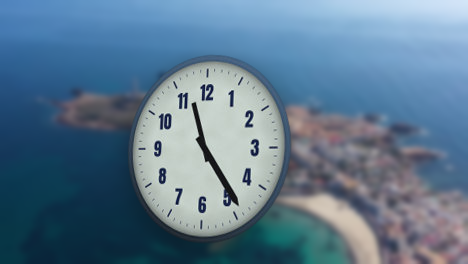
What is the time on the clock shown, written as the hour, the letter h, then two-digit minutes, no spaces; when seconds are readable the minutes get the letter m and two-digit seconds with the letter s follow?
11h24
